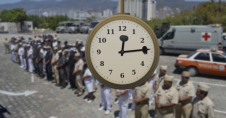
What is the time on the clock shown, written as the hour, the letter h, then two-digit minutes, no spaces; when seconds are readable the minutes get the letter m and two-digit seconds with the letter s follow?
12h14
